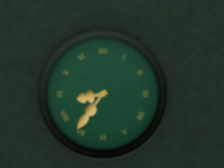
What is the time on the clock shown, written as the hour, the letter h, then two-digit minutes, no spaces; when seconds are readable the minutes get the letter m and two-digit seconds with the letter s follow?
8h36
